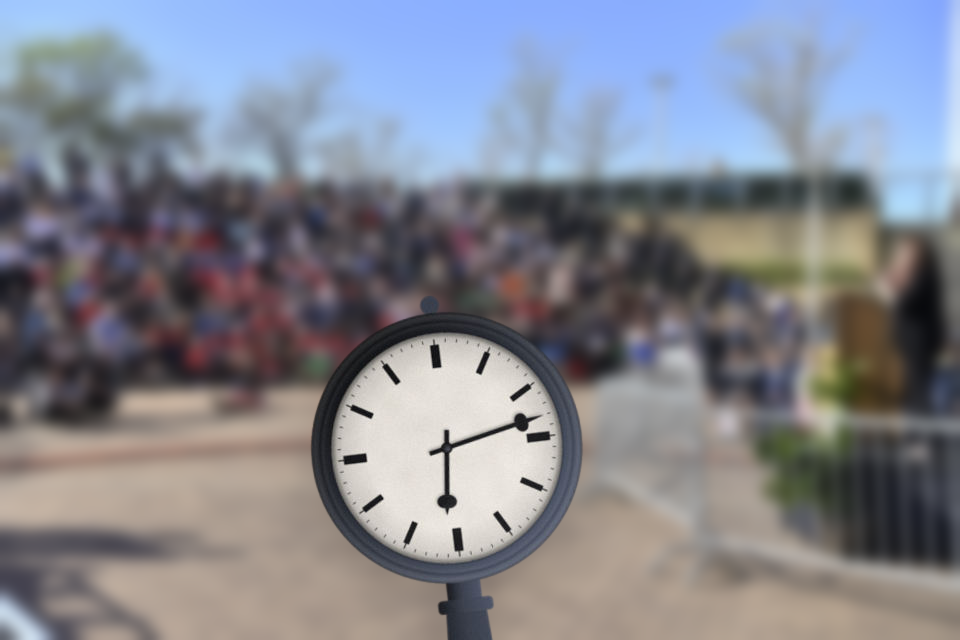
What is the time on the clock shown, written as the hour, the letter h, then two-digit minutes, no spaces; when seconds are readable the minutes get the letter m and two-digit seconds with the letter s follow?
6h13
